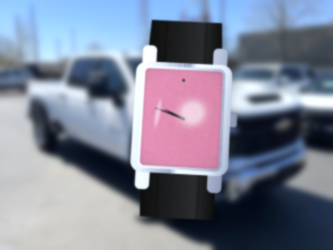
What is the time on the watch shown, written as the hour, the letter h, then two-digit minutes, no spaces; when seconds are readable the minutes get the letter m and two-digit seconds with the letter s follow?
9h48
